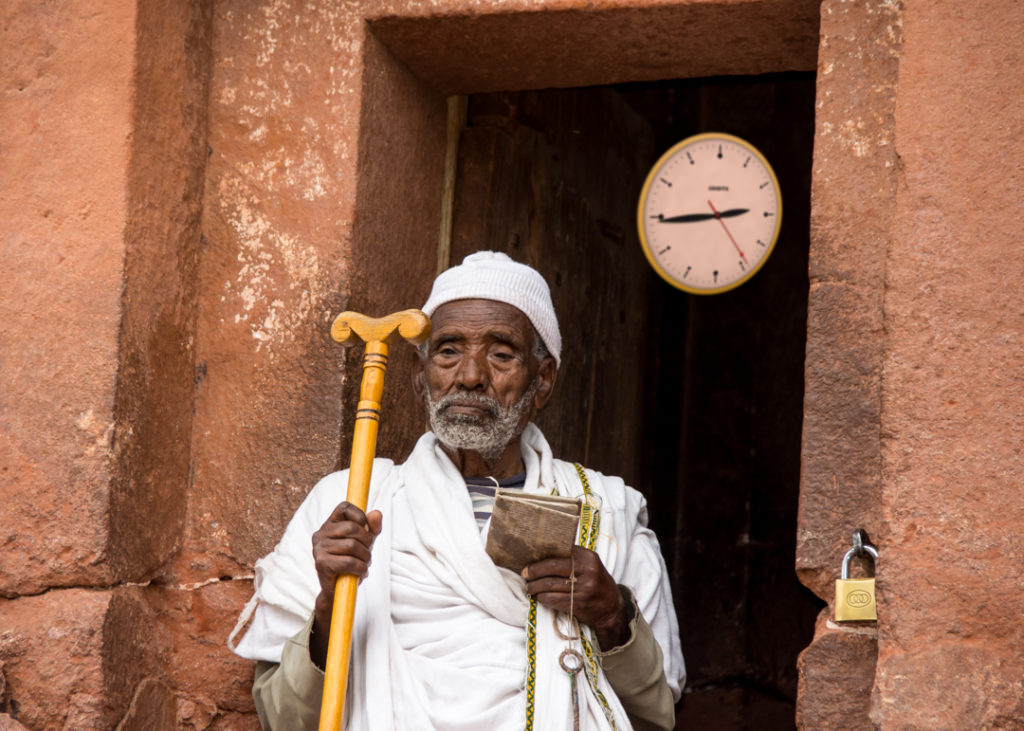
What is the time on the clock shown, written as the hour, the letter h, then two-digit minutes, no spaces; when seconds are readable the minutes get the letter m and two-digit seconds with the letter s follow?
2h44m24s
